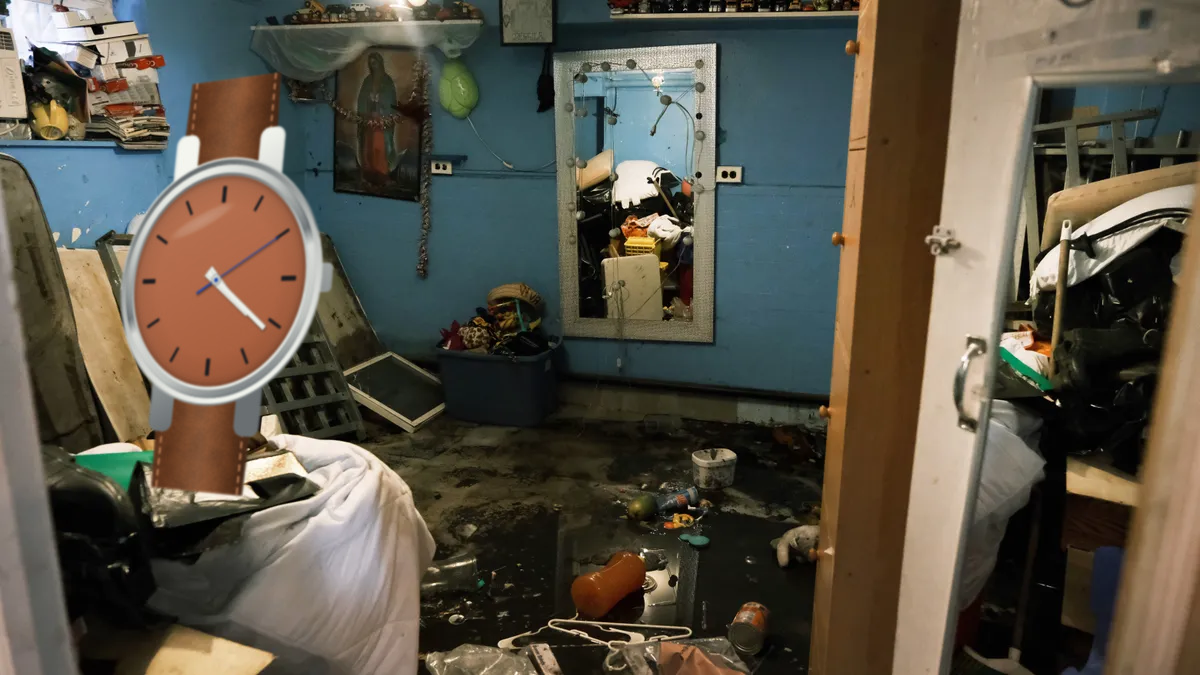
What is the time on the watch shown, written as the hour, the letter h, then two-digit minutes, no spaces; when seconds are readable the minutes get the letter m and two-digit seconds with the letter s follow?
4h21m10s
